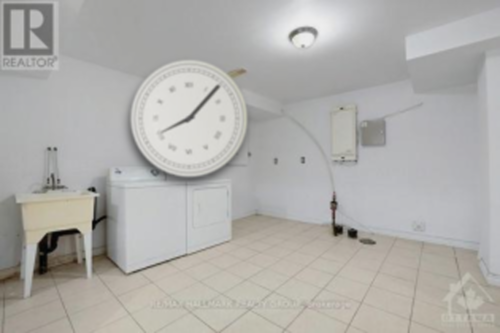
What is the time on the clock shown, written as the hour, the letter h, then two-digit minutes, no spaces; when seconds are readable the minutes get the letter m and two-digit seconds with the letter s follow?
8h07
